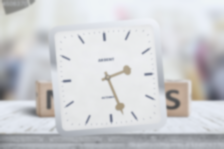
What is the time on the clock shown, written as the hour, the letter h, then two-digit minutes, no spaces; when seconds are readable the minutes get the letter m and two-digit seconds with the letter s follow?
2h27
